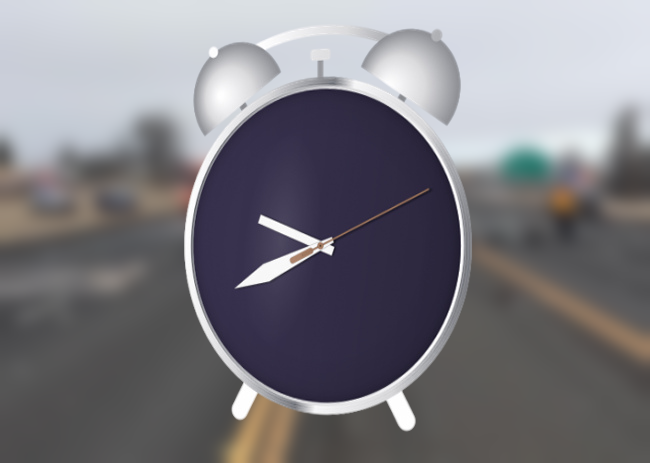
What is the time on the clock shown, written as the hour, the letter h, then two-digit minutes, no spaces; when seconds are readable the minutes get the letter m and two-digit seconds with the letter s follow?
9h41m11s
